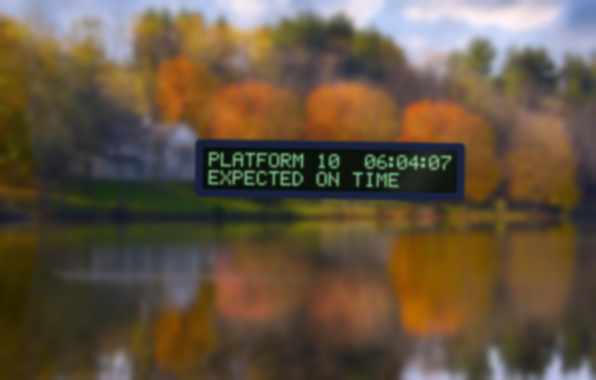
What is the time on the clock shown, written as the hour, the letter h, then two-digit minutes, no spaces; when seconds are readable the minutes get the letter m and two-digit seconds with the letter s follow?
6h04m07s
